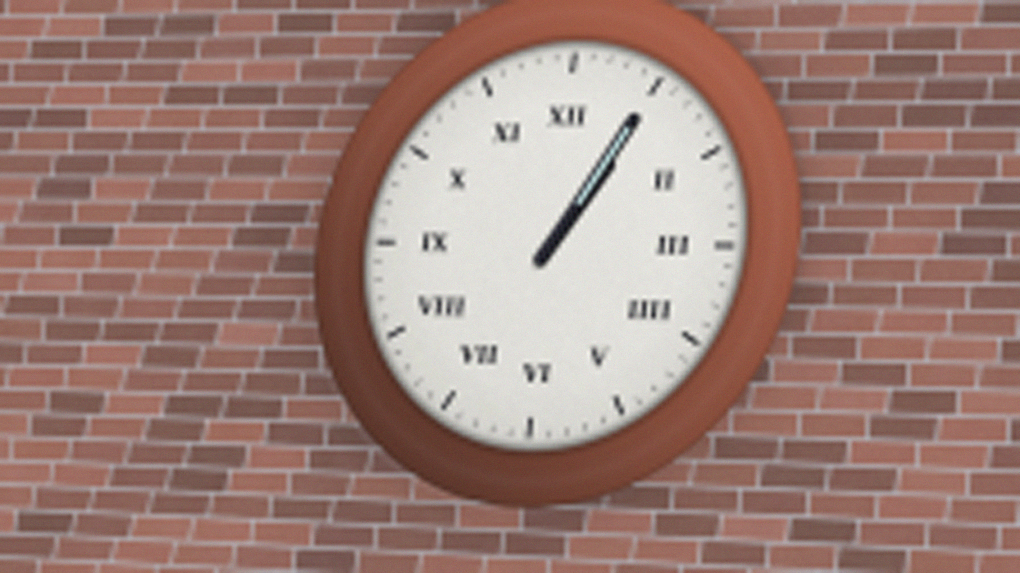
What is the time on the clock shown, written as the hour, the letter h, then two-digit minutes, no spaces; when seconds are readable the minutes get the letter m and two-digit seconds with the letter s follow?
1h05
